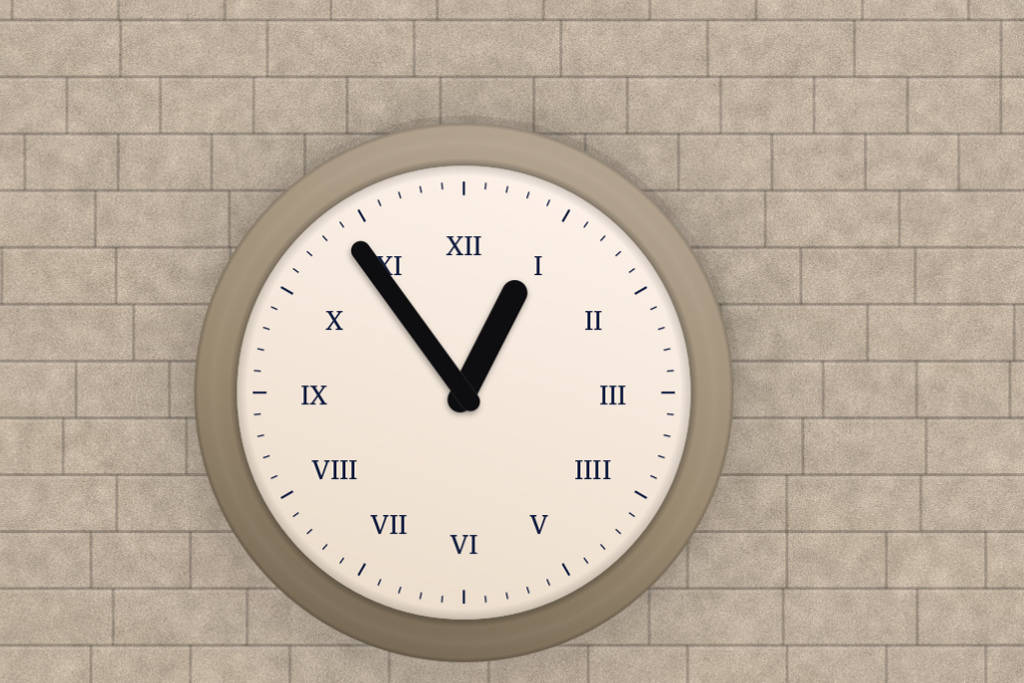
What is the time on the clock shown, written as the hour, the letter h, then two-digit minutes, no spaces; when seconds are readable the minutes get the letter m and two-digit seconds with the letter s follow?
12h54
